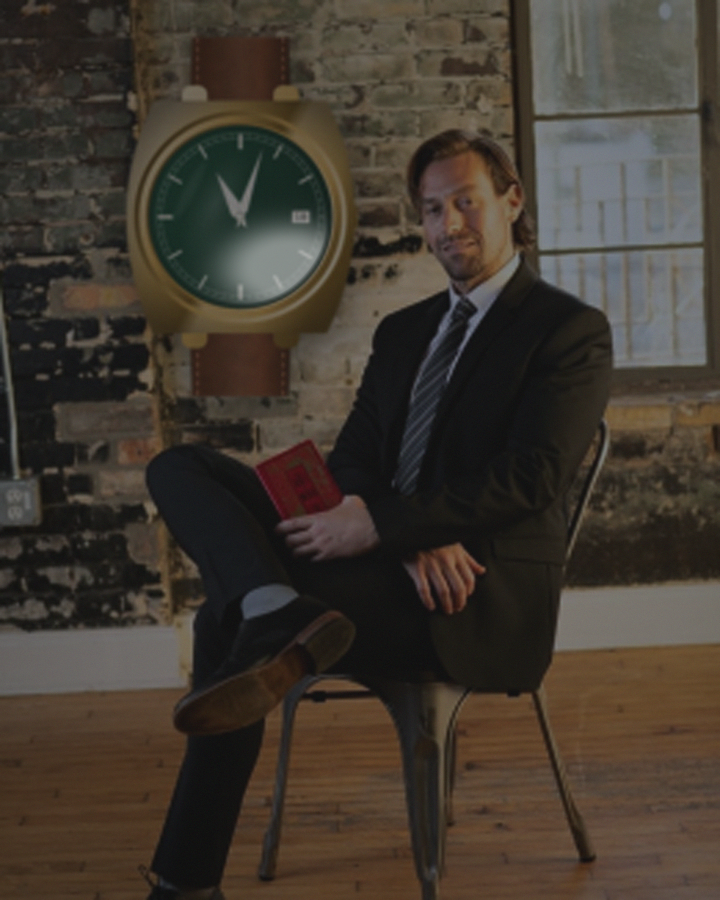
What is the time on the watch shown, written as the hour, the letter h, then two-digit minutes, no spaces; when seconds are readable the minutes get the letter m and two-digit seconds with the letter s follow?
11h03
